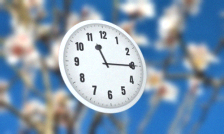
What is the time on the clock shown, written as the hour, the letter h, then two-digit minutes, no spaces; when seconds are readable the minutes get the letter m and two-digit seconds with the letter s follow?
11h15
